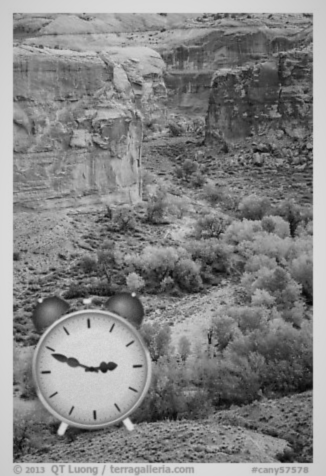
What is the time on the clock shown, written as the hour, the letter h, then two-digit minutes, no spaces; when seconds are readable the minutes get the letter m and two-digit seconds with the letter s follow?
2h49
